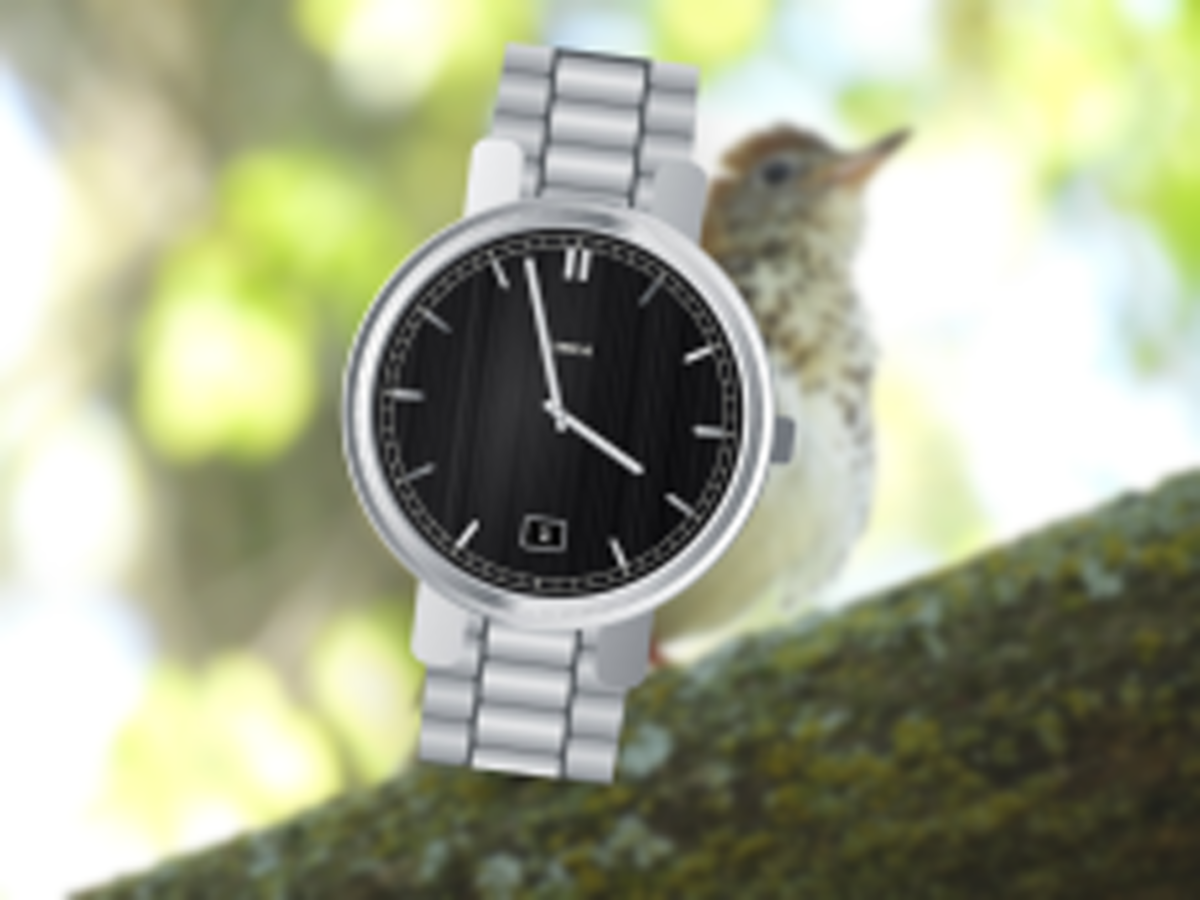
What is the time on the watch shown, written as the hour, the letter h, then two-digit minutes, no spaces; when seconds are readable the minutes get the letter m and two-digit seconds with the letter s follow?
3h57
